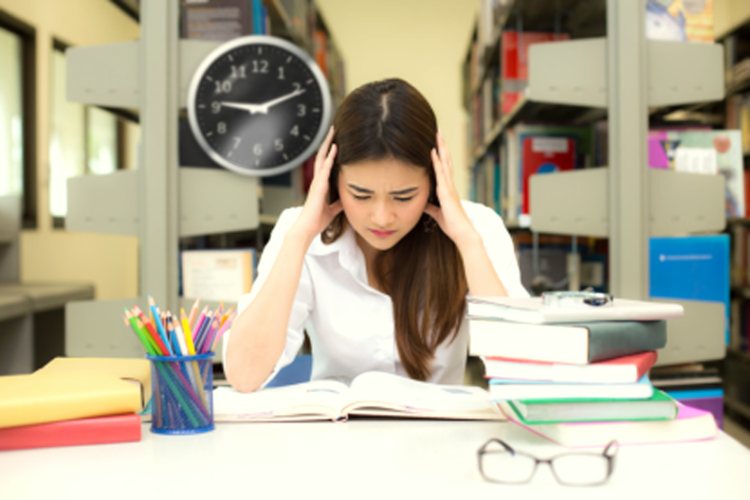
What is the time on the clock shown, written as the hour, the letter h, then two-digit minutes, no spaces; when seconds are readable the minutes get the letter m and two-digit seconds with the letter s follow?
9h11
